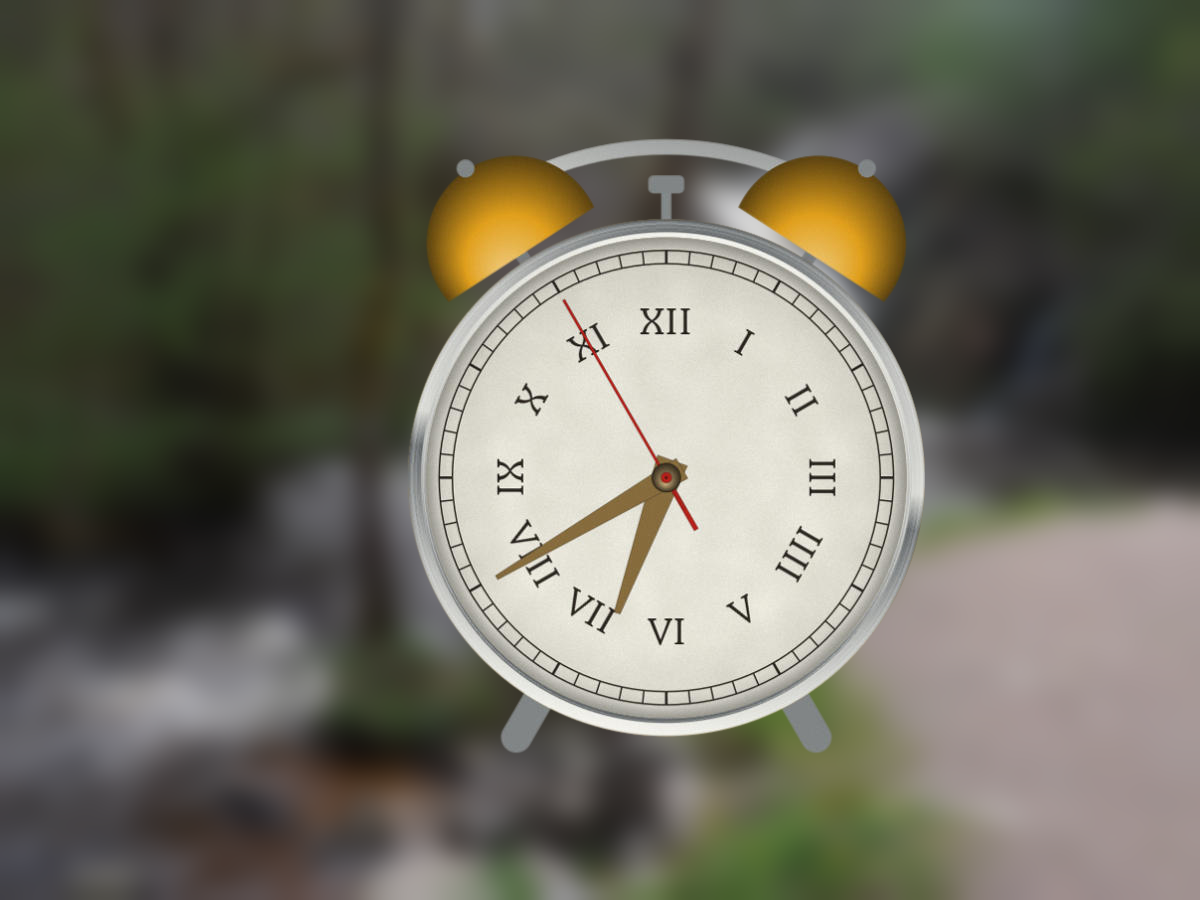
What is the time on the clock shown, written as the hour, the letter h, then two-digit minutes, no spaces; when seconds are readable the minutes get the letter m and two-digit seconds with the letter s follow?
6h39m55s
